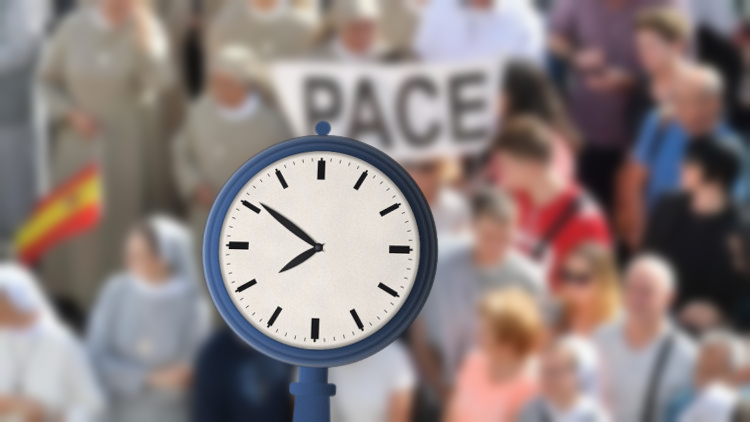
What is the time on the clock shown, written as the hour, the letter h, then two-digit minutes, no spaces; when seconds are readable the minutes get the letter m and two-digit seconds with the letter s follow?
7h51
